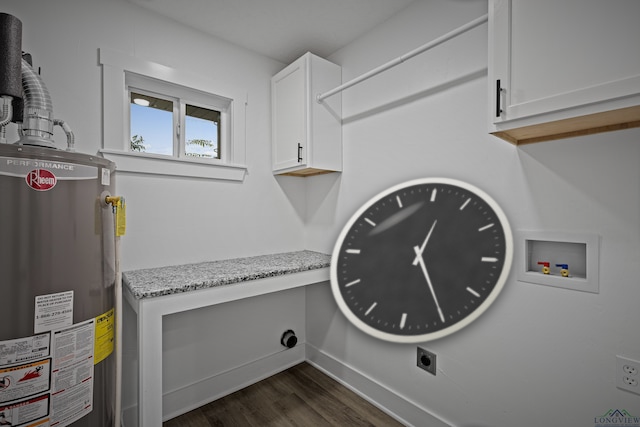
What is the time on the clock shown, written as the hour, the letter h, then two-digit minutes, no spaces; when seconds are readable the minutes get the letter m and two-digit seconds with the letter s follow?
12h25
